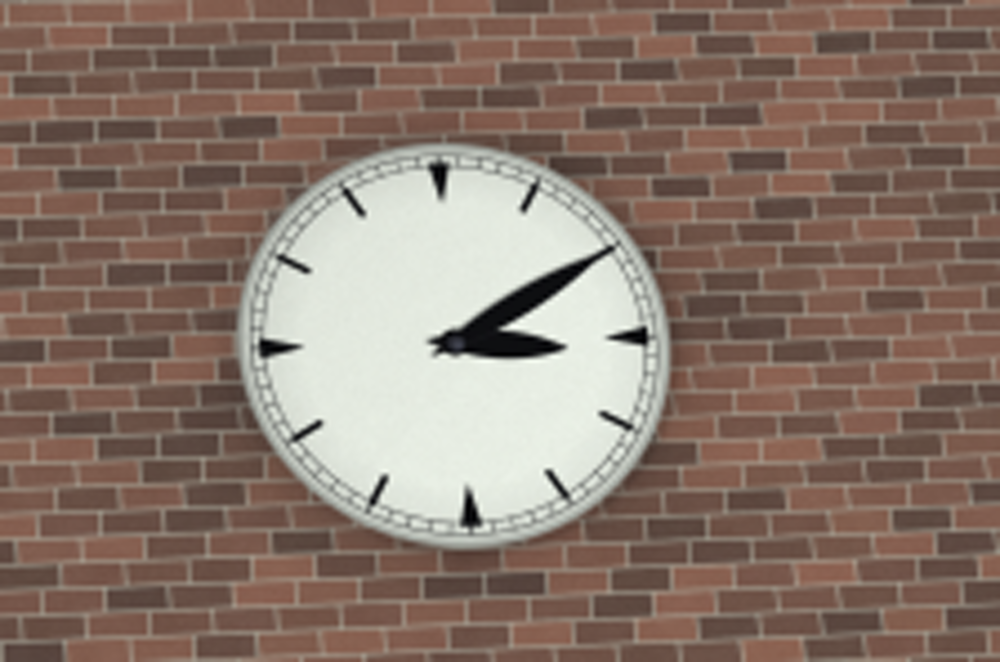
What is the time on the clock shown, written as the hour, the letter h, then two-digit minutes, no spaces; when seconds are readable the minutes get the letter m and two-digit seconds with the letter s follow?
3h10
